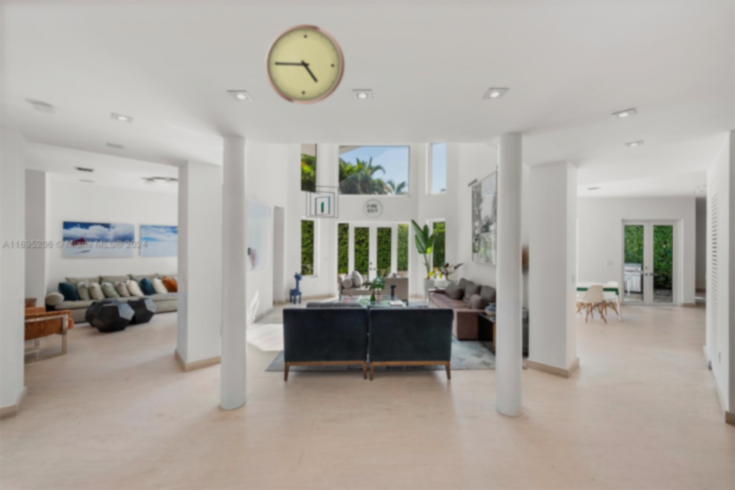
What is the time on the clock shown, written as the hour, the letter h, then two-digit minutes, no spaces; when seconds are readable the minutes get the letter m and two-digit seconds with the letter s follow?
4h45
